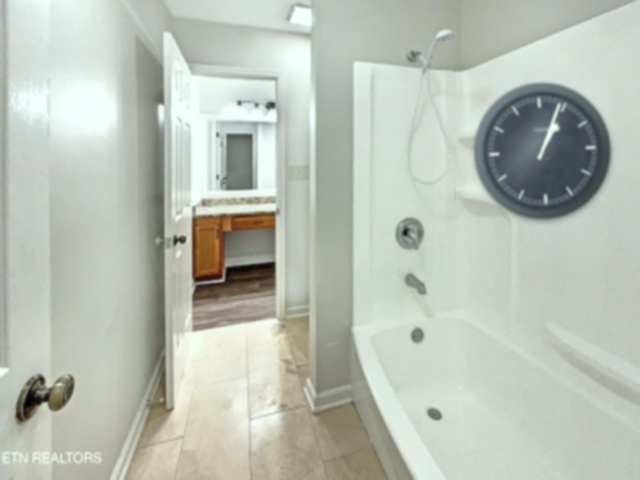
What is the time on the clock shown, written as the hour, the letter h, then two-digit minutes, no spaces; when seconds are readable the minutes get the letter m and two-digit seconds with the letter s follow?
1h04
